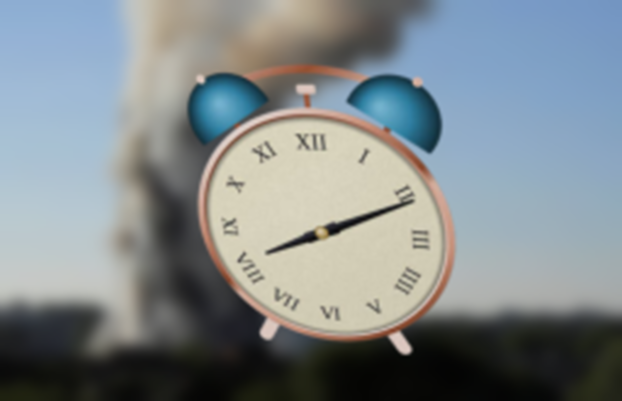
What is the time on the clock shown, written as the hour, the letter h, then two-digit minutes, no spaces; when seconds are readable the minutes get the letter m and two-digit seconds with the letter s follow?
8h11
